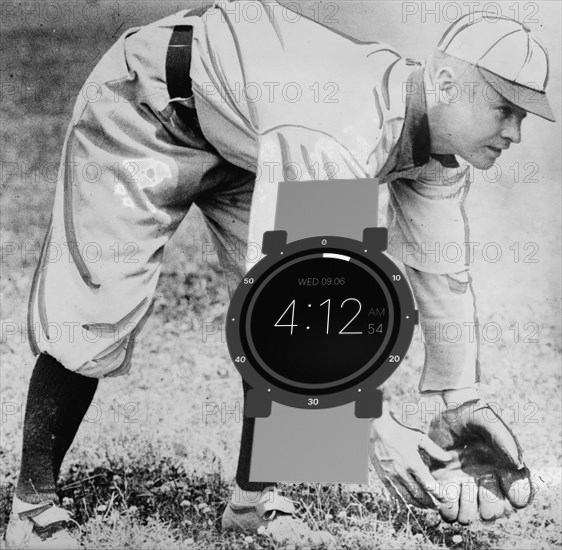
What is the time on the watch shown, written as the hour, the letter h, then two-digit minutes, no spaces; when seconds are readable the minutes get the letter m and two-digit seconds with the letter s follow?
4h12m54s
